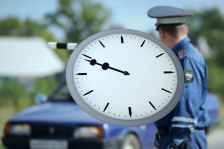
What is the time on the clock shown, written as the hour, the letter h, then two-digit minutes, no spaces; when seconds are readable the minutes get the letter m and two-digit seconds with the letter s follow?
9h49
